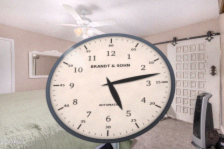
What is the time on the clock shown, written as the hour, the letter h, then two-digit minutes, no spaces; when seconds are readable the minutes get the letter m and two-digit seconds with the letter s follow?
5h13
